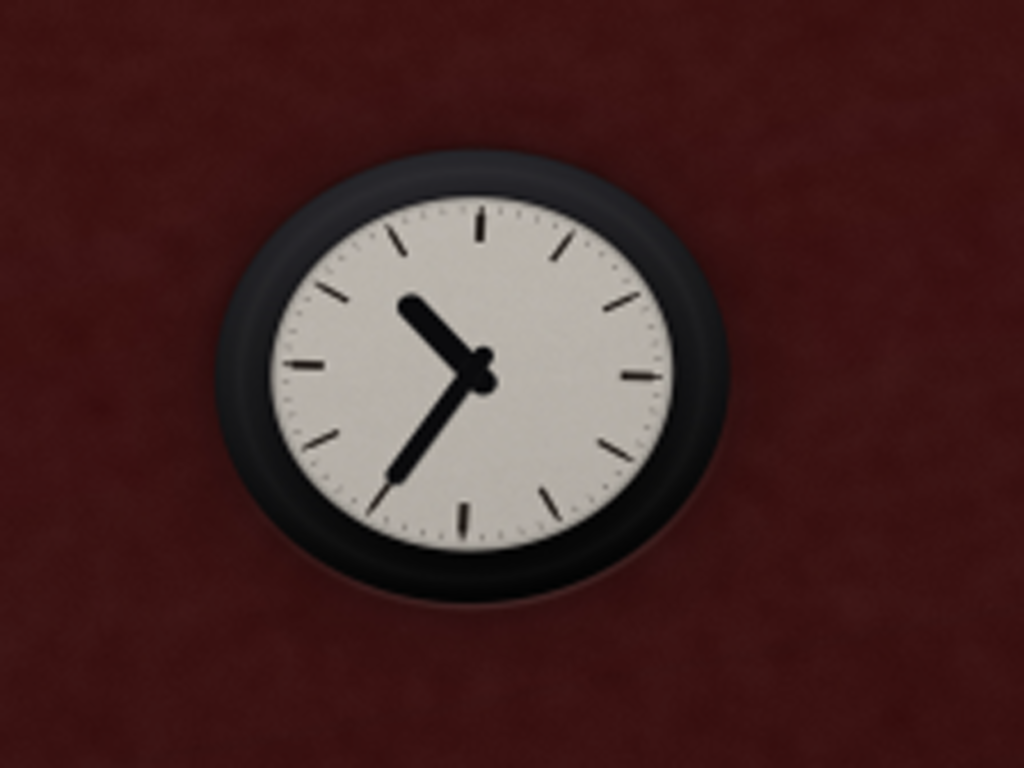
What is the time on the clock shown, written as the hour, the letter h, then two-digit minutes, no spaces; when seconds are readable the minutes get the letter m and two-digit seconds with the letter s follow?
10h35
